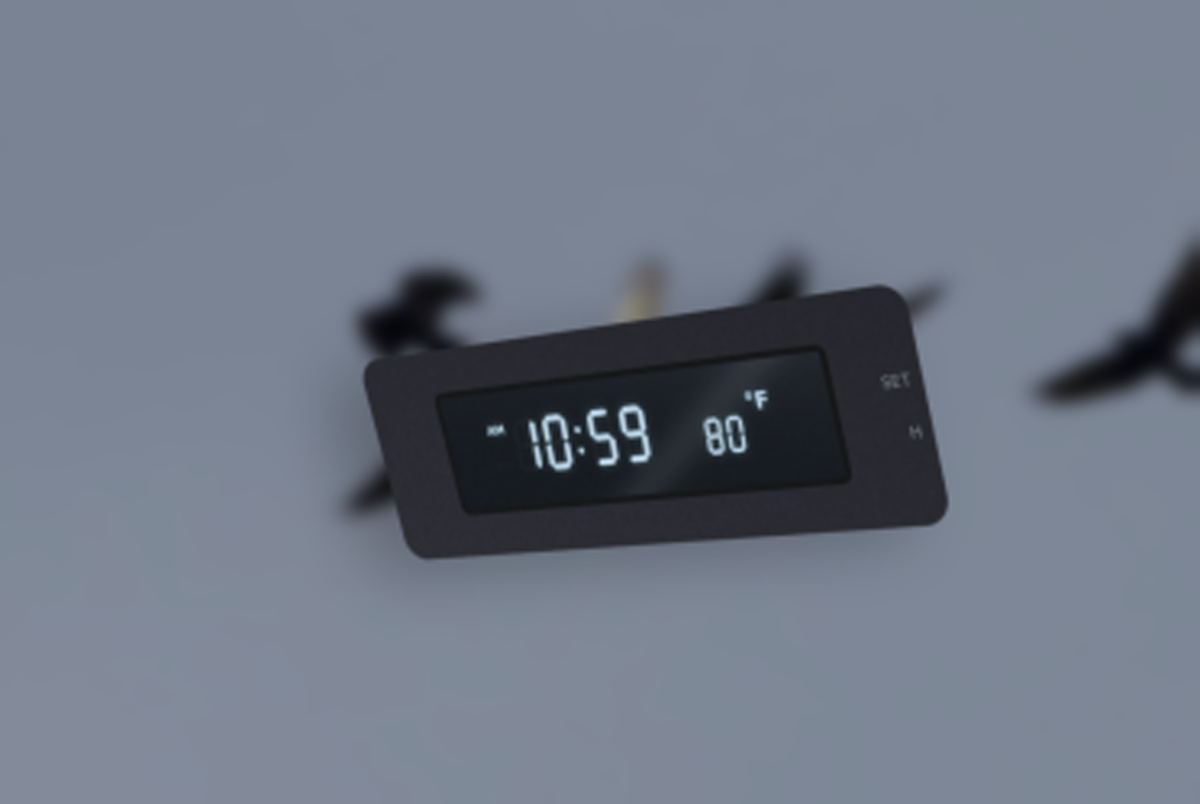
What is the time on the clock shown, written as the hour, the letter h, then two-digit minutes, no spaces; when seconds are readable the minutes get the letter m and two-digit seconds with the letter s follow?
10h59
